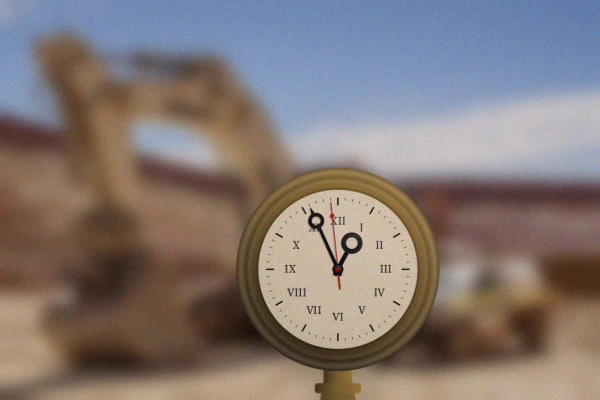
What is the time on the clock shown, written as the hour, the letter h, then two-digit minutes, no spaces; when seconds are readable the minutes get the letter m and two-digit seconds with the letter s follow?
12h55m59s
